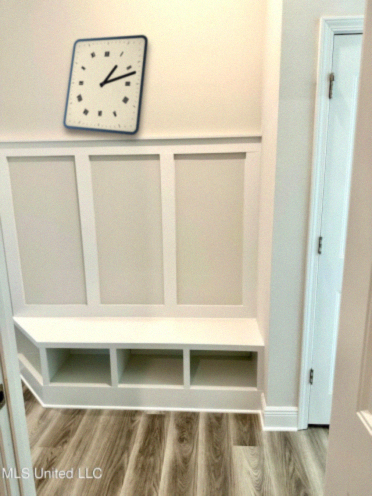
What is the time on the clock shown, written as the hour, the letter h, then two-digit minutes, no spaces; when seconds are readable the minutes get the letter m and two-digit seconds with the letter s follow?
1h12
